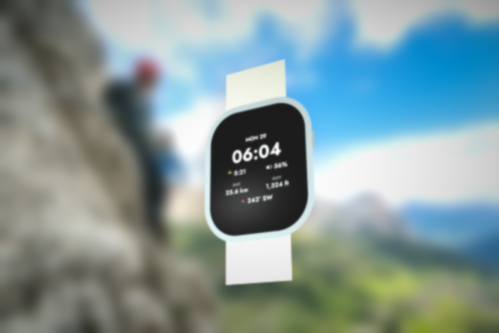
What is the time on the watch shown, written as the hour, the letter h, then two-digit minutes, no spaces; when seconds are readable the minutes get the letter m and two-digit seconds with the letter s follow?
6h04
